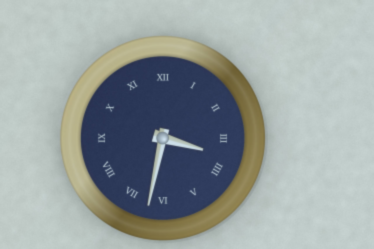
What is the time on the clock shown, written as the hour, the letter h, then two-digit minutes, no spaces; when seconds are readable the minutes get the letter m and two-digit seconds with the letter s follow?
3h32
